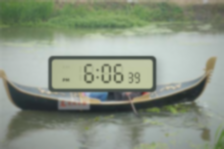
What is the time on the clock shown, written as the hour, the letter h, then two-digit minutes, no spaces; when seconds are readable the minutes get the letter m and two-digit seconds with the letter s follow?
6h06m39s
